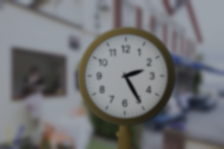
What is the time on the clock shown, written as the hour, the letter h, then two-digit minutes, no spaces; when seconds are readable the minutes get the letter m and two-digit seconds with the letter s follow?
2h25
